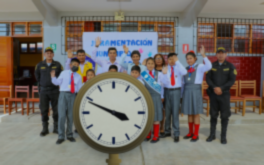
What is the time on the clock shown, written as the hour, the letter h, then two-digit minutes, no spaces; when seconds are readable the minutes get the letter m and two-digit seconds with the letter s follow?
3h49
